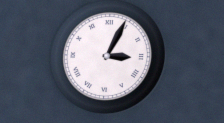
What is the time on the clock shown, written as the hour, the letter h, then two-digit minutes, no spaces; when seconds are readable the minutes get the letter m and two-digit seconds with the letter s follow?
3h04
